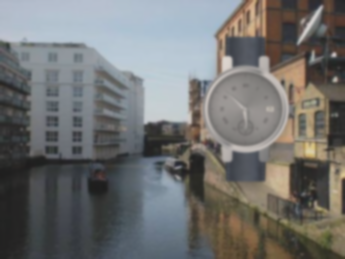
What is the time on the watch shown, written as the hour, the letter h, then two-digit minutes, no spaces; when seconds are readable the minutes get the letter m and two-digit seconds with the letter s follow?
5h52
